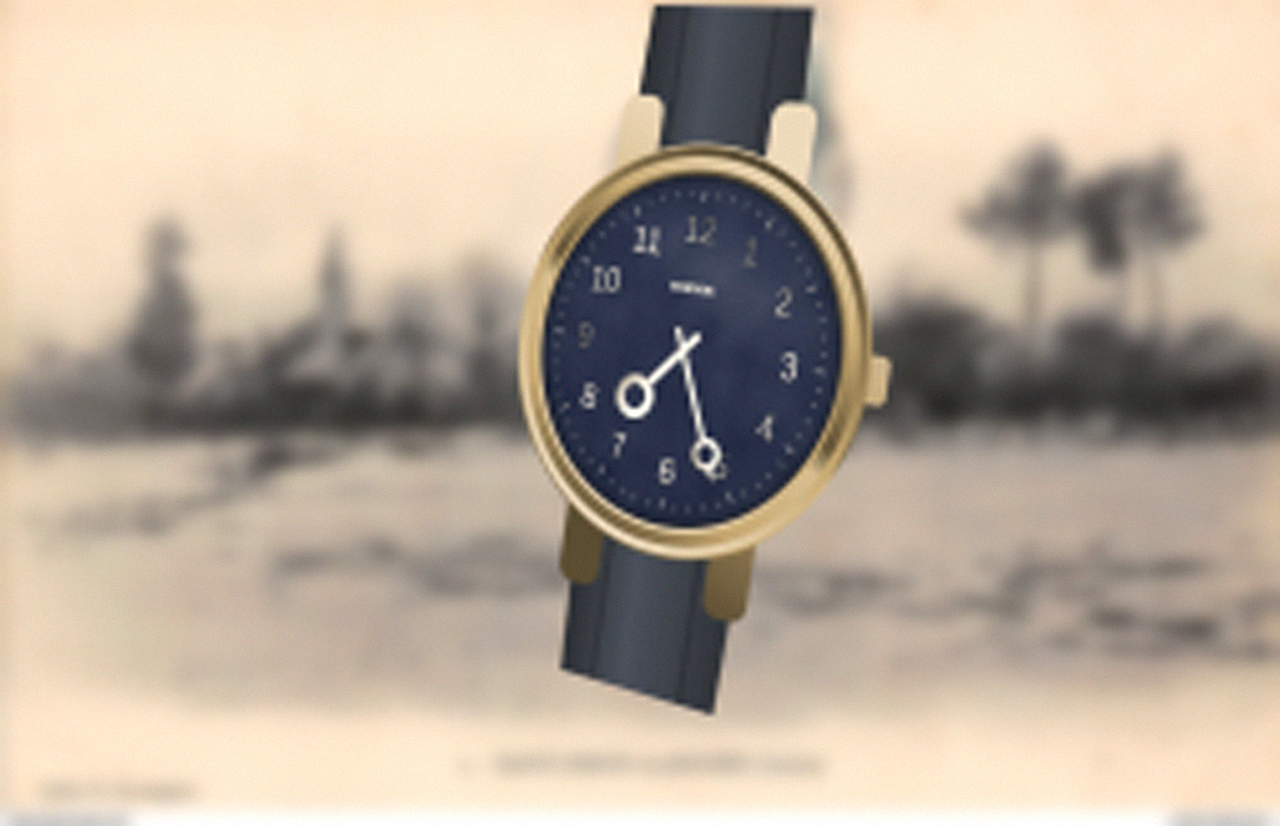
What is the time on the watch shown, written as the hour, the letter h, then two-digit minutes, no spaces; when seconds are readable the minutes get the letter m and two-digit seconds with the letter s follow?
7h26
